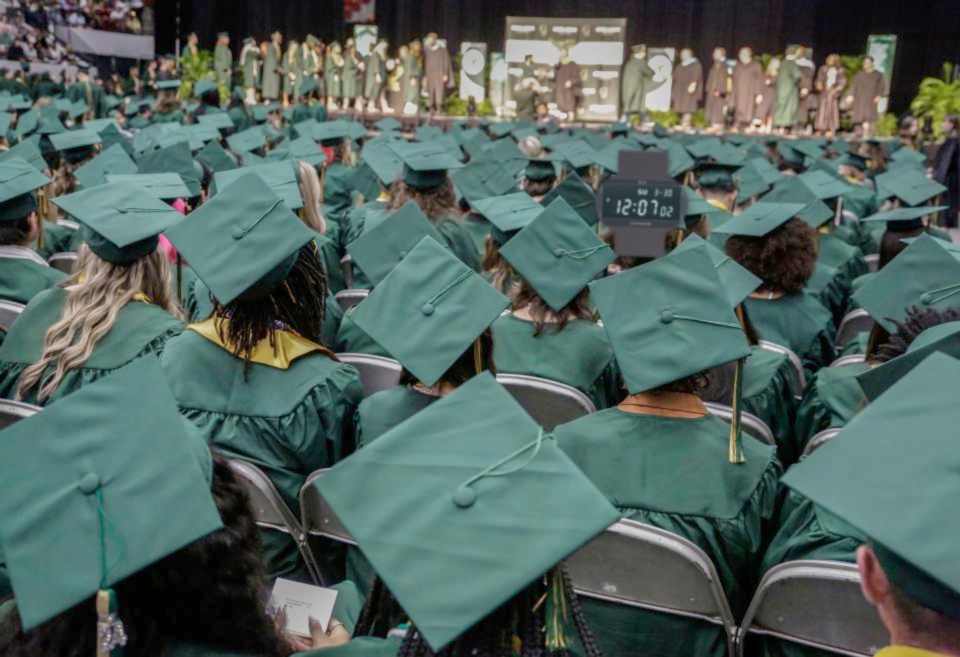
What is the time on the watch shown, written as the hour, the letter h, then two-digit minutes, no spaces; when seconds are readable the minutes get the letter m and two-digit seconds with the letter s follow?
12h07
